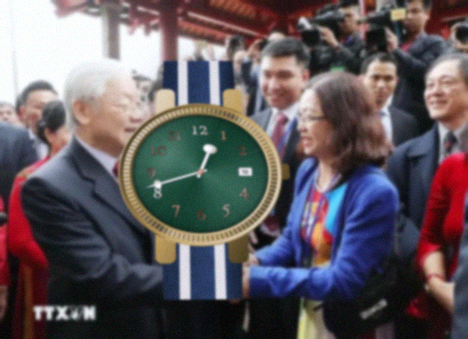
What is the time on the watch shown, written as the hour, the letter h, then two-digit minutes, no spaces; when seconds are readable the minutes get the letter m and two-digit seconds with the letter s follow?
12h42
